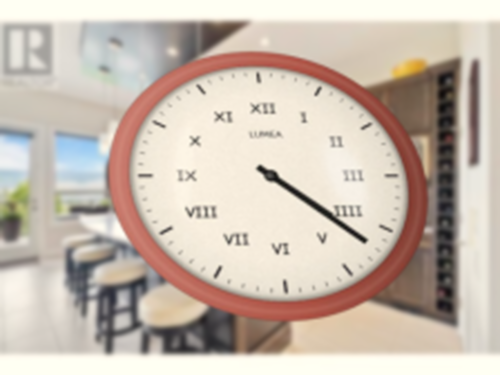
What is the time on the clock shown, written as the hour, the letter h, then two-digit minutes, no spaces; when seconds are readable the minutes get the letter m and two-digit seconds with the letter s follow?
4h22
